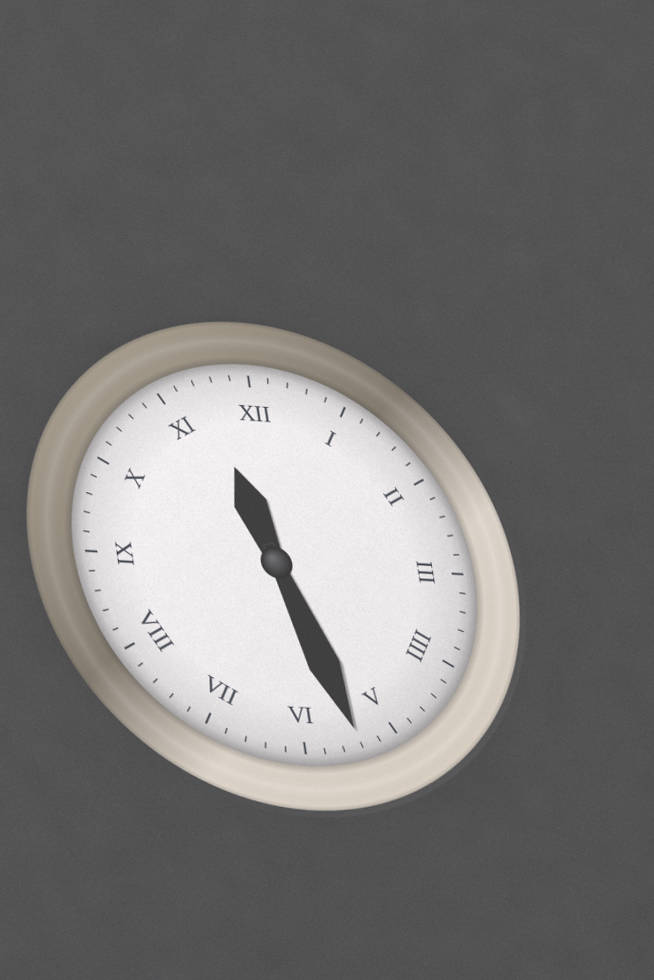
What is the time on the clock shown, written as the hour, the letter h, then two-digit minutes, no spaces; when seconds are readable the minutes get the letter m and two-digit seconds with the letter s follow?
11h27
